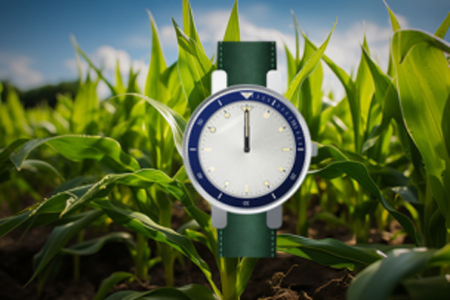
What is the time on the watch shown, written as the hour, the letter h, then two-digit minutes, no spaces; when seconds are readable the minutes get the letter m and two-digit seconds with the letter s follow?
12h00
